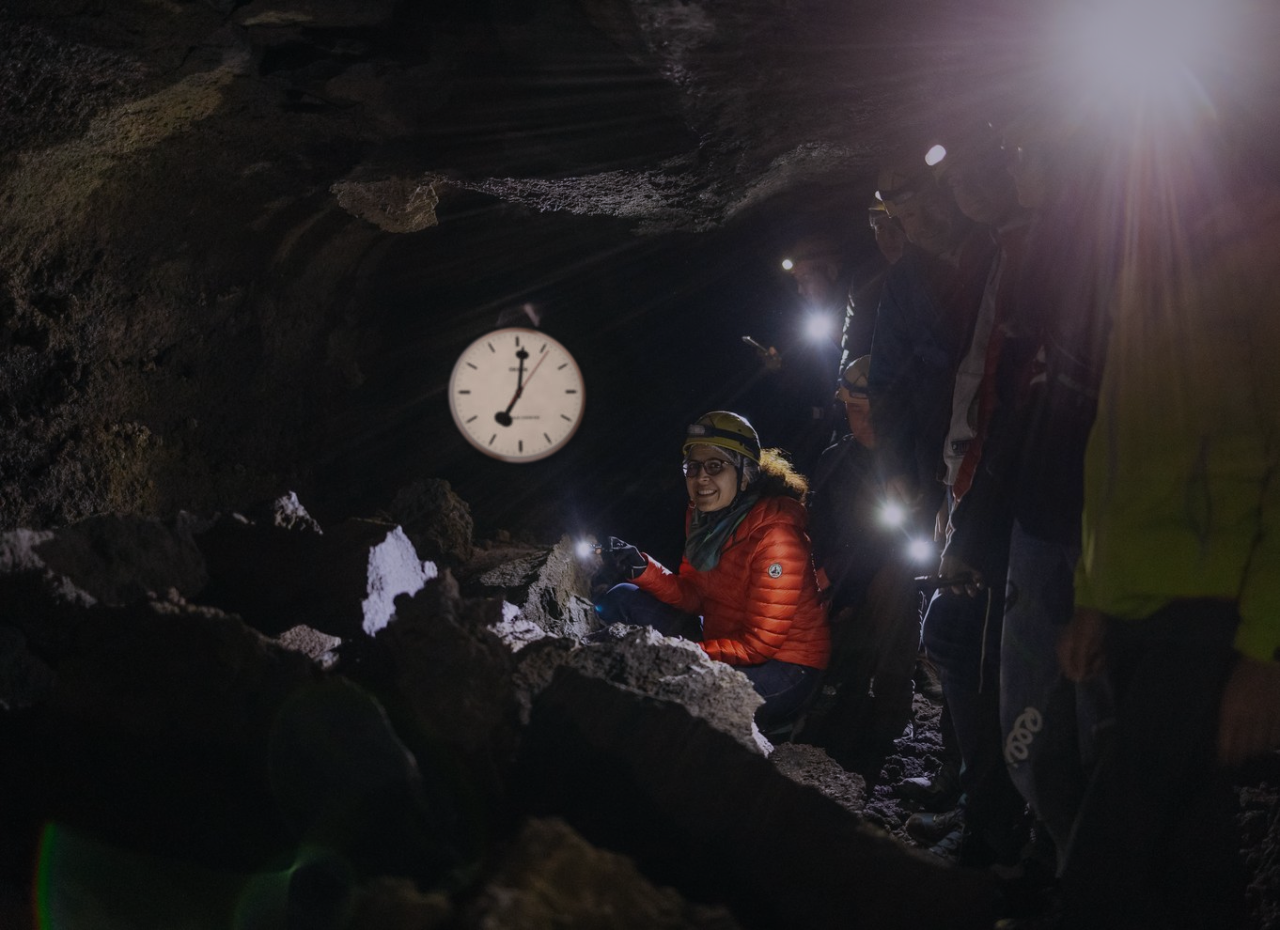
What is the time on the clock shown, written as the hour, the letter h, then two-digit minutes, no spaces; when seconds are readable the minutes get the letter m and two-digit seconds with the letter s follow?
7h01m06s
